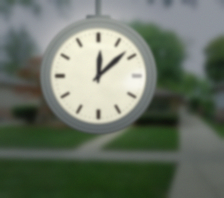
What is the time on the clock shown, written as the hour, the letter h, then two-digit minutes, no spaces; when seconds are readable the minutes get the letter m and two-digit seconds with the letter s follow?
12h08
